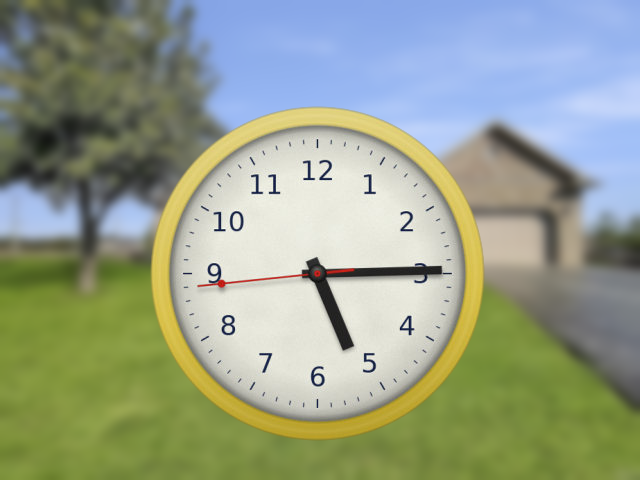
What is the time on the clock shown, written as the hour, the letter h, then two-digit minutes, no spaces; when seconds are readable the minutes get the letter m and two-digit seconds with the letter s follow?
5h14m44s
